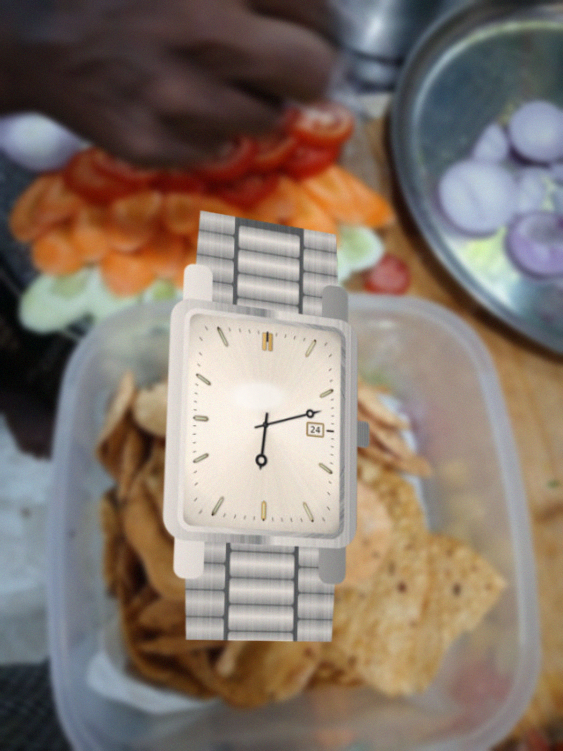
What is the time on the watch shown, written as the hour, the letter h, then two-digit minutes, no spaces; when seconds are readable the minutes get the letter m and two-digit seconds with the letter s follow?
6h12
